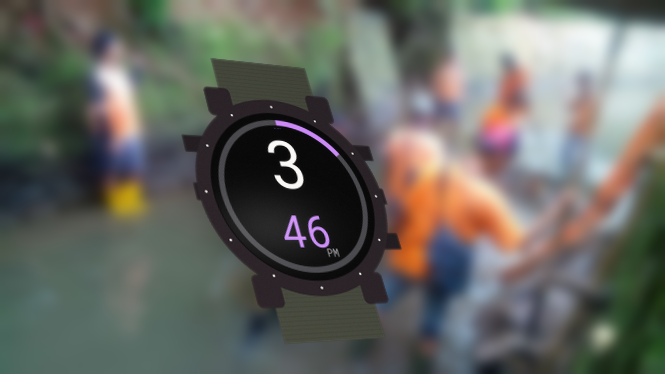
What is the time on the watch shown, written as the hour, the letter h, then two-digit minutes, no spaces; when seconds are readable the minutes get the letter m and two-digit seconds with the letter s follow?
3h46
